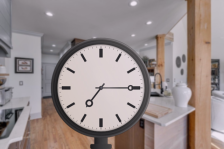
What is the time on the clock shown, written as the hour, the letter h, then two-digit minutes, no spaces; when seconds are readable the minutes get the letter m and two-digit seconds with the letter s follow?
7h15
